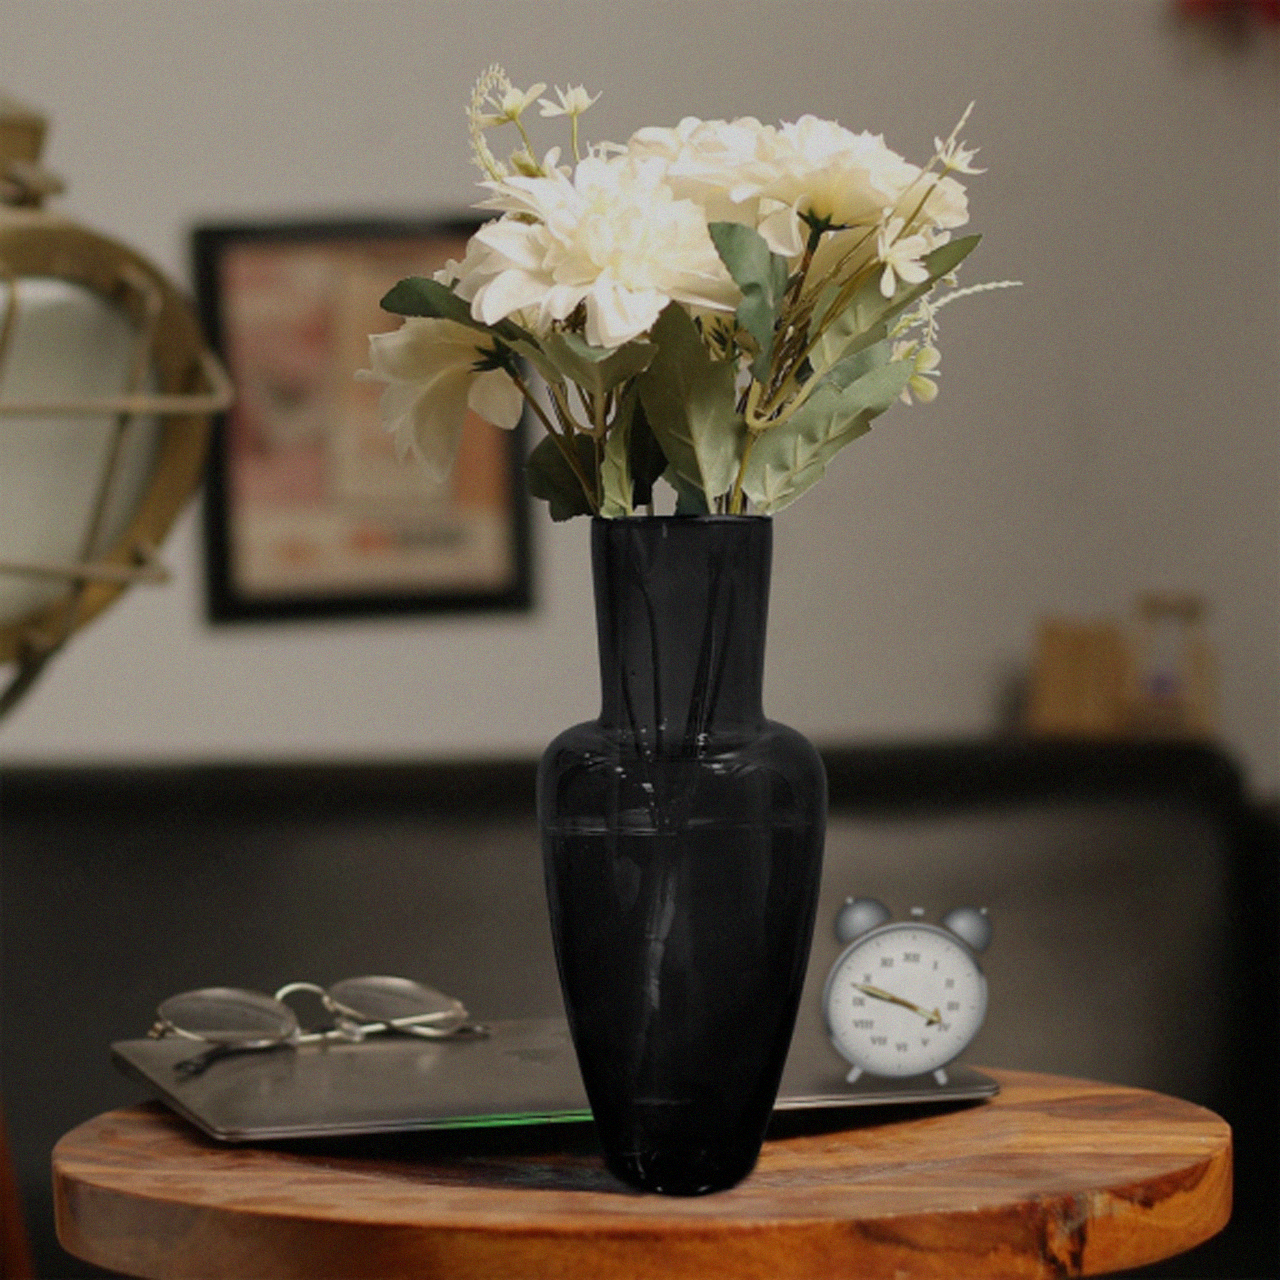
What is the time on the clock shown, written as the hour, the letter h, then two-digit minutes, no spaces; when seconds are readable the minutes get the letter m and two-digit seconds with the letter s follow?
3h48
